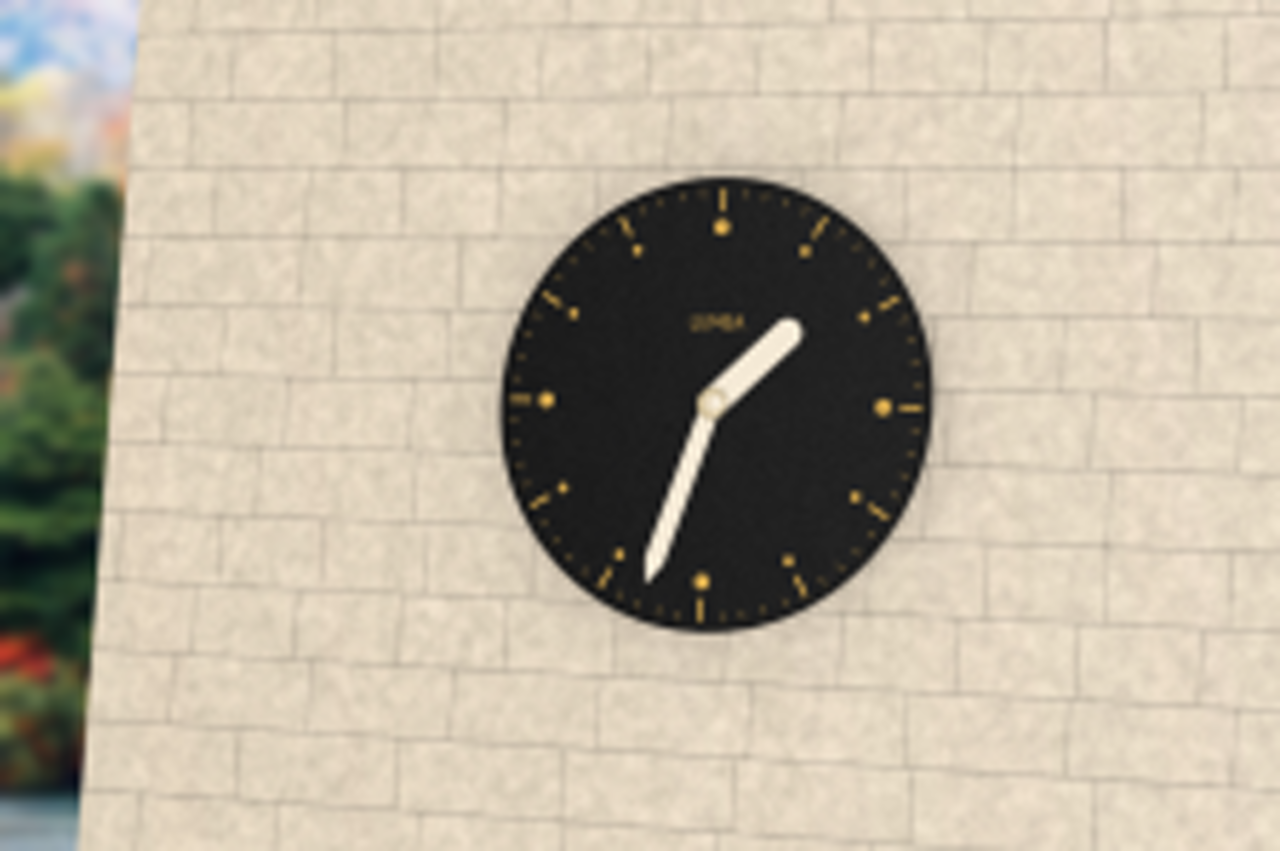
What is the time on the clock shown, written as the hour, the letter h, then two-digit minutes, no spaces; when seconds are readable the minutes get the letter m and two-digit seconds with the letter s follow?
1h33
